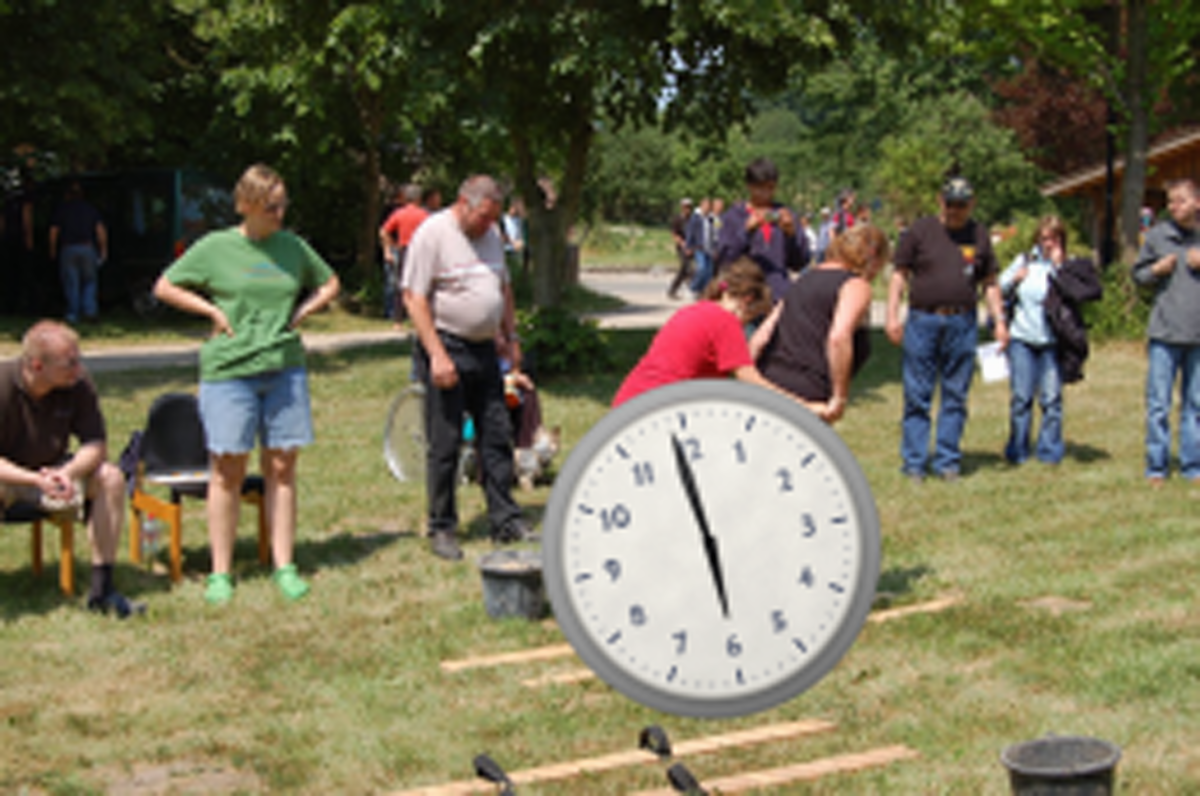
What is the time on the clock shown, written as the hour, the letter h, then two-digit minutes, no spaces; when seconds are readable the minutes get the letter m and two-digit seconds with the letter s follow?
5h59
